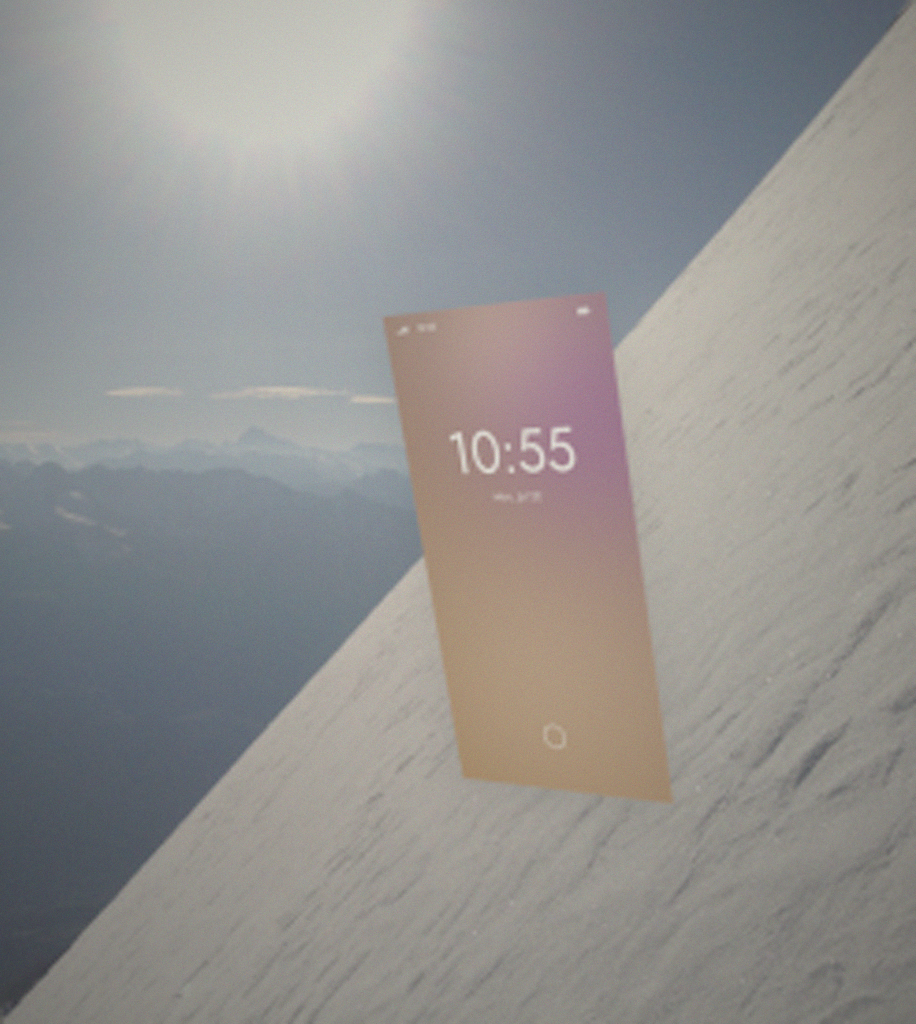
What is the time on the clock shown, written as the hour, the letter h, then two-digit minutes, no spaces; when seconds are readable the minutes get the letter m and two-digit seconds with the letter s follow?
10h55
